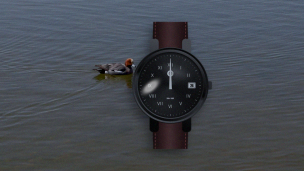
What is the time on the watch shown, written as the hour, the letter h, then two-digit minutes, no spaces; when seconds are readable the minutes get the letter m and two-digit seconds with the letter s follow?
12h00
